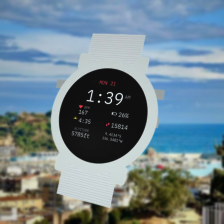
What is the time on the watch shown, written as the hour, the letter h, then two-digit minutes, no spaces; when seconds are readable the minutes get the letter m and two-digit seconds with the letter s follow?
1h39
